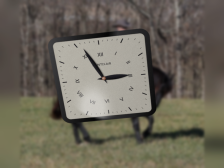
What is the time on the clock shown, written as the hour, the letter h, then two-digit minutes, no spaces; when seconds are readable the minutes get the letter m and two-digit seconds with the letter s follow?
2h56
